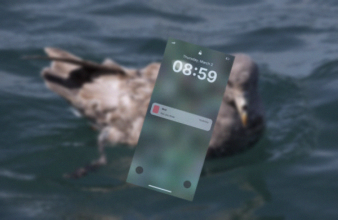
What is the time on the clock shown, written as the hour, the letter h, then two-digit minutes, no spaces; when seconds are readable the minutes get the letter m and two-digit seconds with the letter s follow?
8h59
